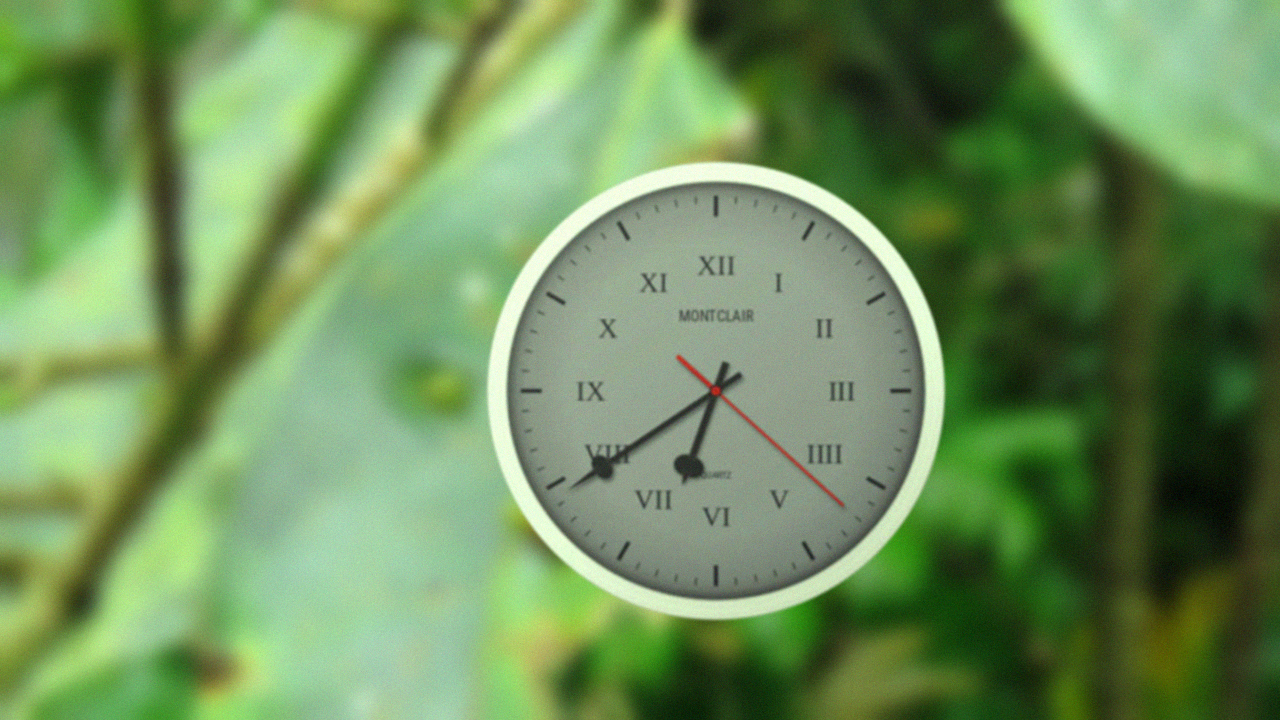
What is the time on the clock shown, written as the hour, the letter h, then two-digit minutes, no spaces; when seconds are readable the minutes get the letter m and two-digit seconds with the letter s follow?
6h39m22s
